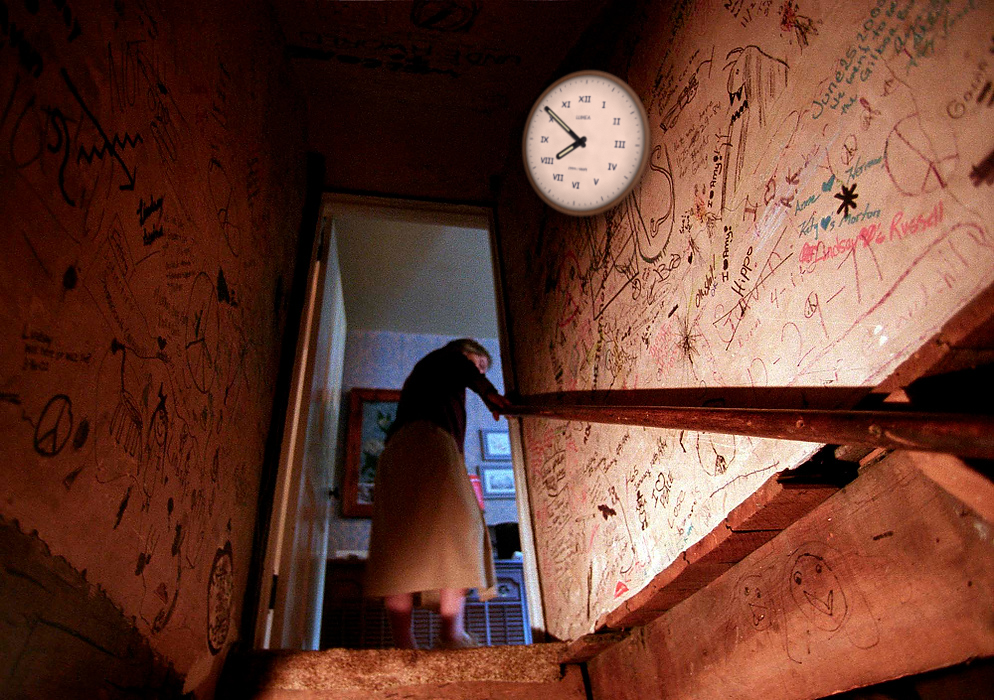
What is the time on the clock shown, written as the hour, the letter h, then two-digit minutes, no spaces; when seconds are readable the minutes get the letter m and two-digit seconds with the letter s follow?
7h51
